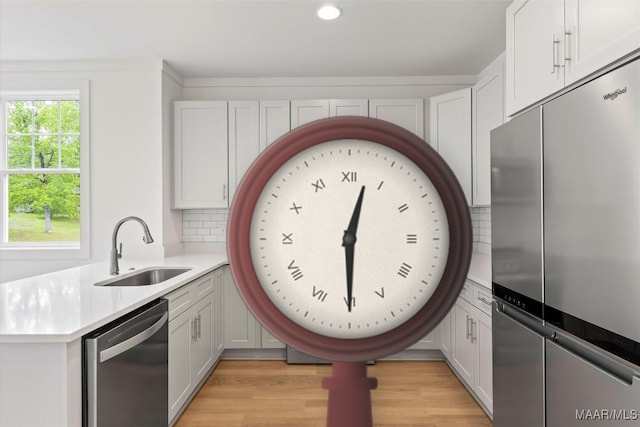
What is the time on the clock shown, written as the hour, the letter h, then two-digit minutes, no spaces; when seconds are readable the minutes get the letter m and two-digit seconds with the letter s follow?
12h30
